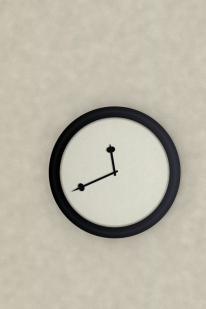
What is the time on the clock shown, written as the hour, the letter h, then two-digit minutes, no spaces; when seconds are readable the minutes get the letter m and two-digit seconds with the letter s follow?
11h41
